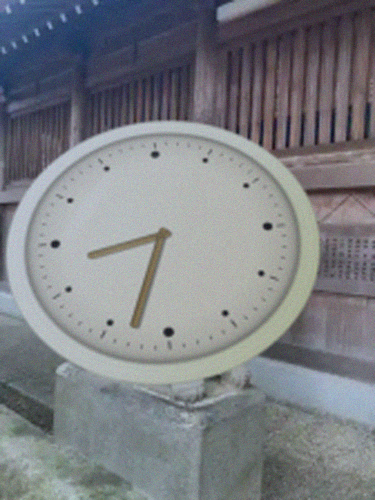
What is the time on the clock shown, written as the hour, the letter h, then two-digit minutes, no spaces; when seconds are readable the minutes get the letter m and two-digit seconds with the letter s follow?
8h33
